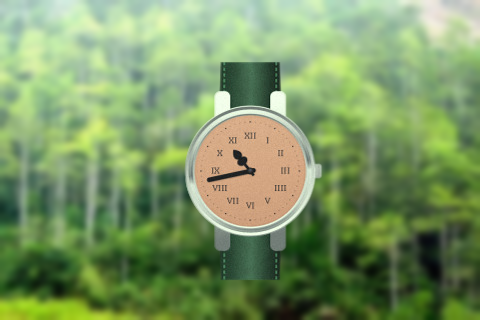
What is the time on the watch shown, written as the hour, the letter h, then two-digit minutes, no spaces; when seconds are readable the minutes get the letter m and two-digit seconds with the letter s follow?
10h43
